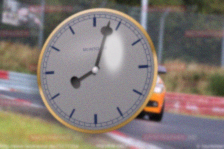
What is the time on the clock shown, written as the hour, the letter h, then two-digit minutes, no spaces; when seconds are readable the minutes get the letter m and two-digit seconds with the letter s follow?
8h03
